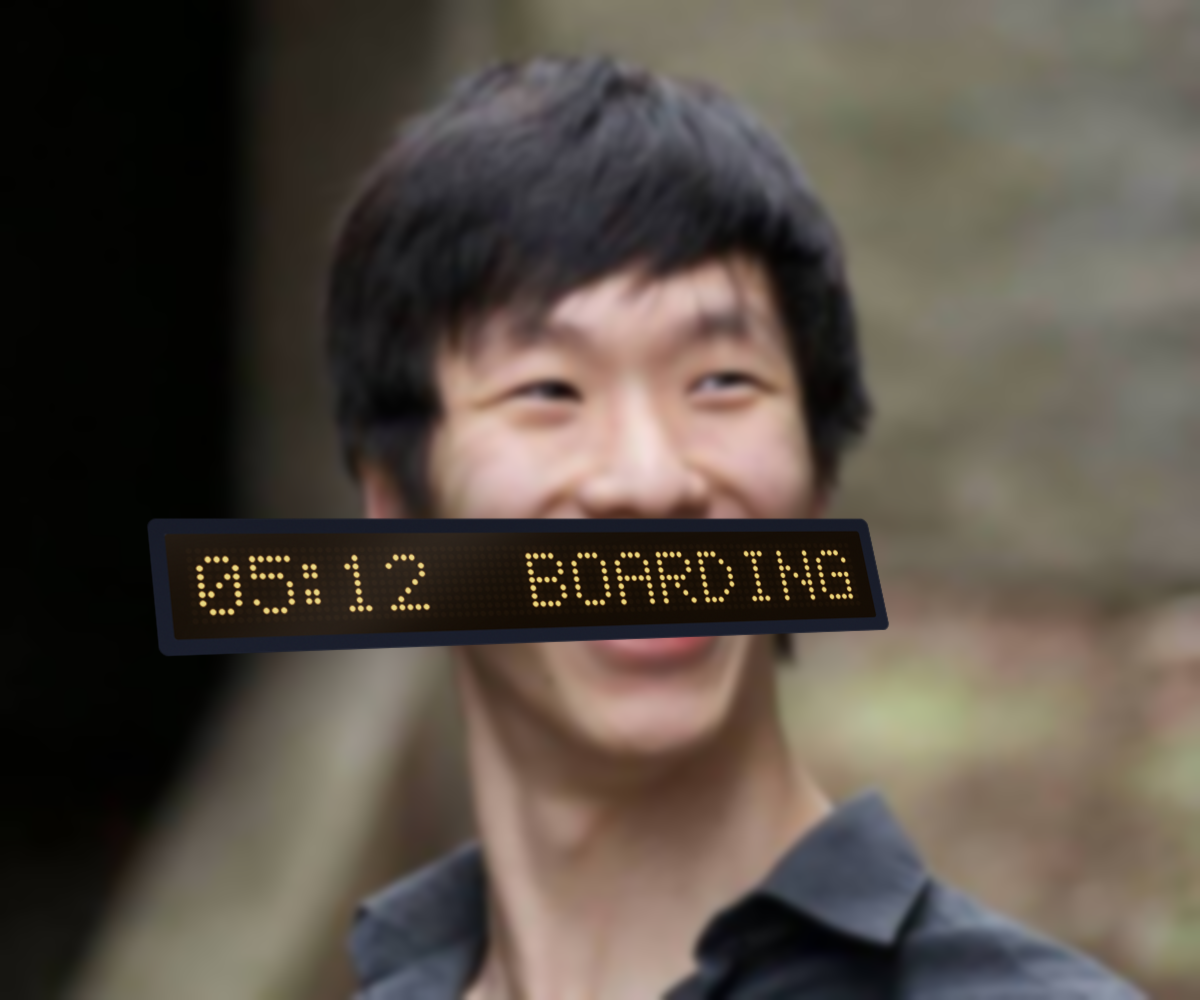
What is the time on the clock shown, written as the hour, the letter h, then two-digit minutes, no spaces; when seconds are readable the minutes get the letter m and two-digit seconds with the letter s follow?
5h12
